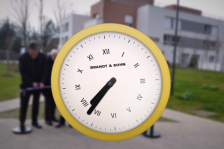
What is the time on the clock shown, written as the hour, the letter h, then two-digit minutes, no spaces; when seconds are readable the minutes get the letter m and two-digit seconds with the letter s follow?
7h37
